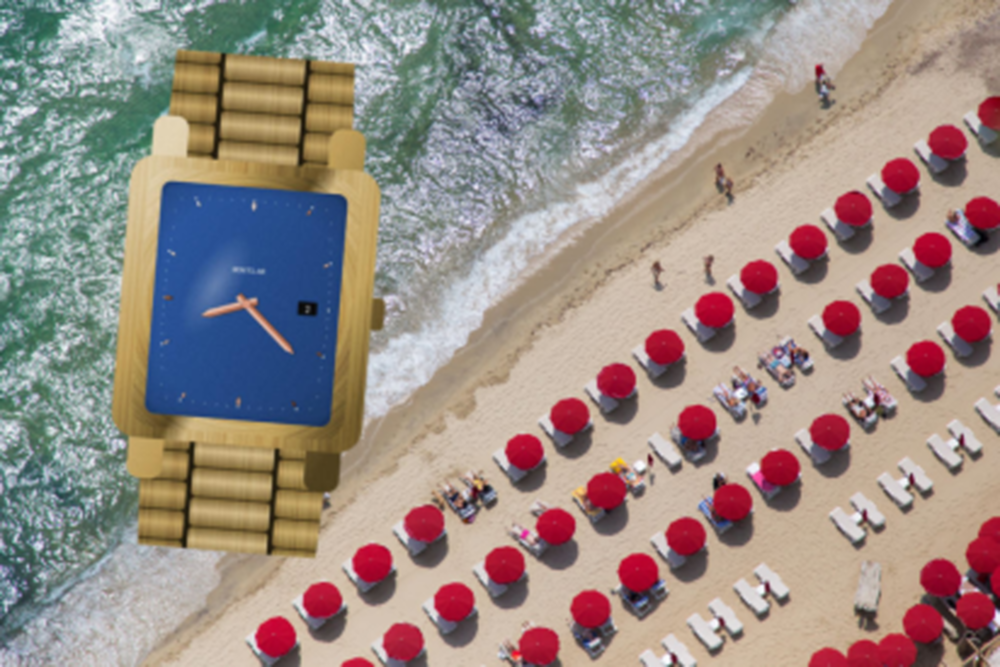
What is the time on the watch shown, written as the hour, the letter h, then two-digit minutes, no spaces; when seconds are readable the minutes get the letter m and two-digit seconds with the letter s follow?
8h22
